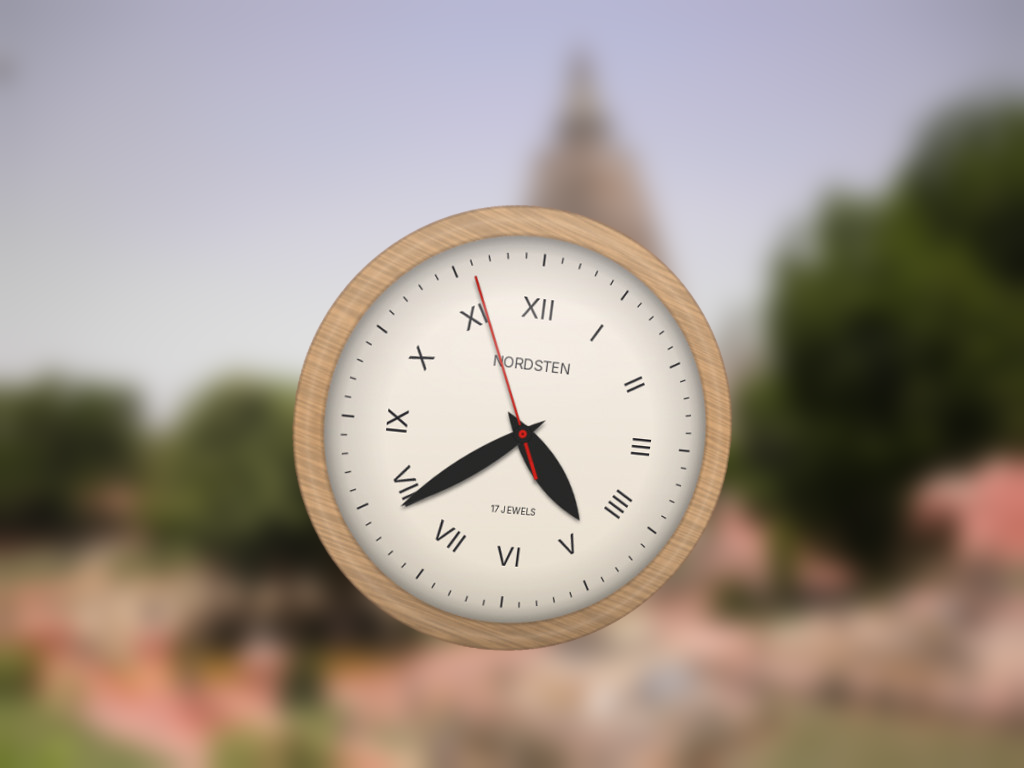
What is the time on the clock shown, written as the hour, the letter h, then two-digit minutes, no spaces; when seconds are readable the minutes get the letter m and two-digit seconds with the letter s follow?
4h38m56s
